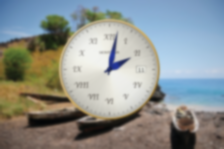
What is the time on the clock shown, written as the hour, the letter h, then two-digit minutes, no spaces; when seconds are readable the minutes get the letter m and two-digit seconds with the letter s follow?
2h02
